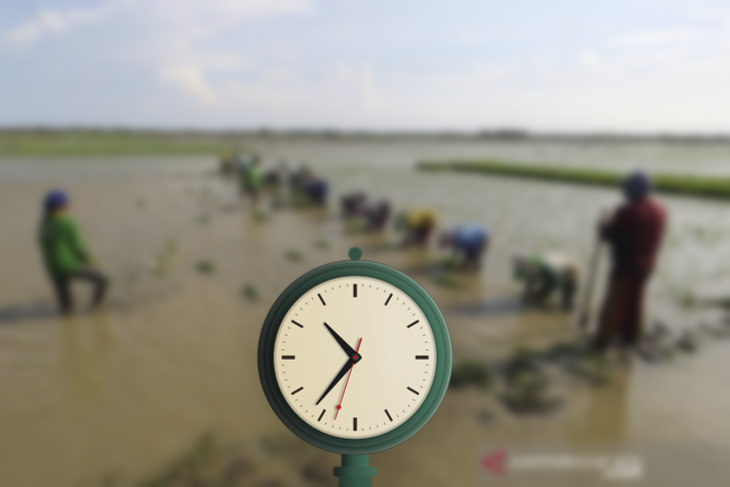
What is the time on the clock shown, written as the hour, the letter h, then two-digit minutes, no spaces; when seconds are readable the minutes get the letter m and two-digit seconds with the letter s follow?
10h36m33s
